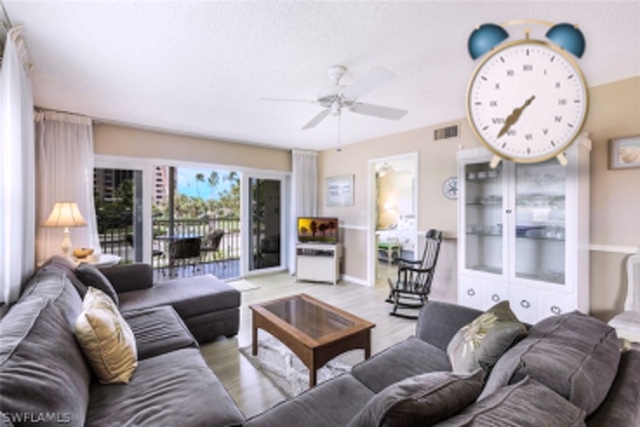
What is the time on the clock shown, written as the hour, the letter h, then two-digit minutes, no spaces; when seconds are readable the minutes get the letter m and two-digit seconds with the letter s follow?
7h37
